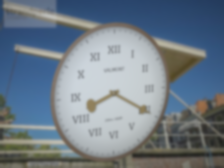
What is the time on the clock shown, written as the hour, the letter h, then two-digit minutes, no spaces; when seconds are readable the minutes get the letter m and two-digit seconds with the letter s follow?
8h20
